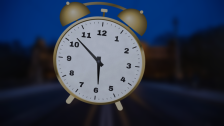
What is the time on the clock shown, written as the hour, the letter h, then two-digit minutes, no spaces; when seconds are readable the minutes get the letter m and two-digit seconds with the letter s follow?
5h52
